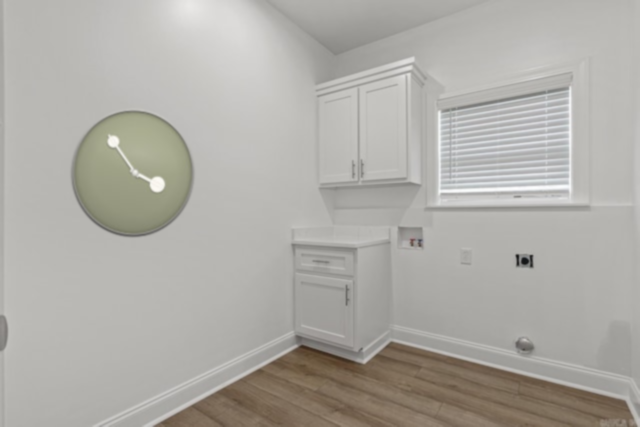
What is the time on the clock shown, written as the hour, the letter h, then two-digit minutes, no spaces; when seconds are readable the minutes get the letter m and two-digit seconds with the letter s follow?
3h54
